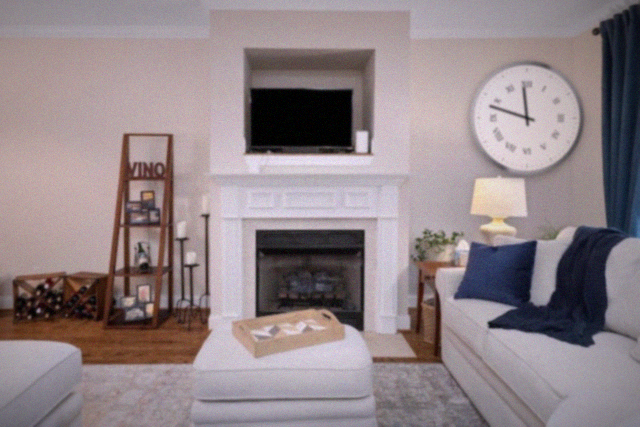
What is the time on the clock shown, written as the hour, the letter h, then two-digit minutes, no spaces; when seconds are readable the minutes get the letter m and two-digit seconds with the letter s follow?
11h48
